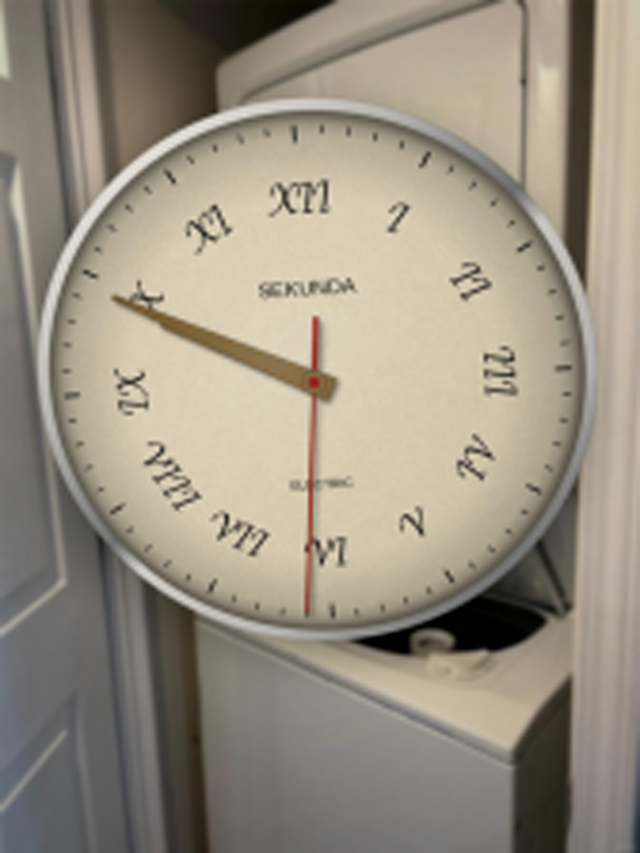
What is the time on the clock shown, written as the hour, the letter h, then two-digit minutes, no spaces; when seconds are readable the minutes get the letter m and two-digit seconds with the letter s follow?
9h49m31s
